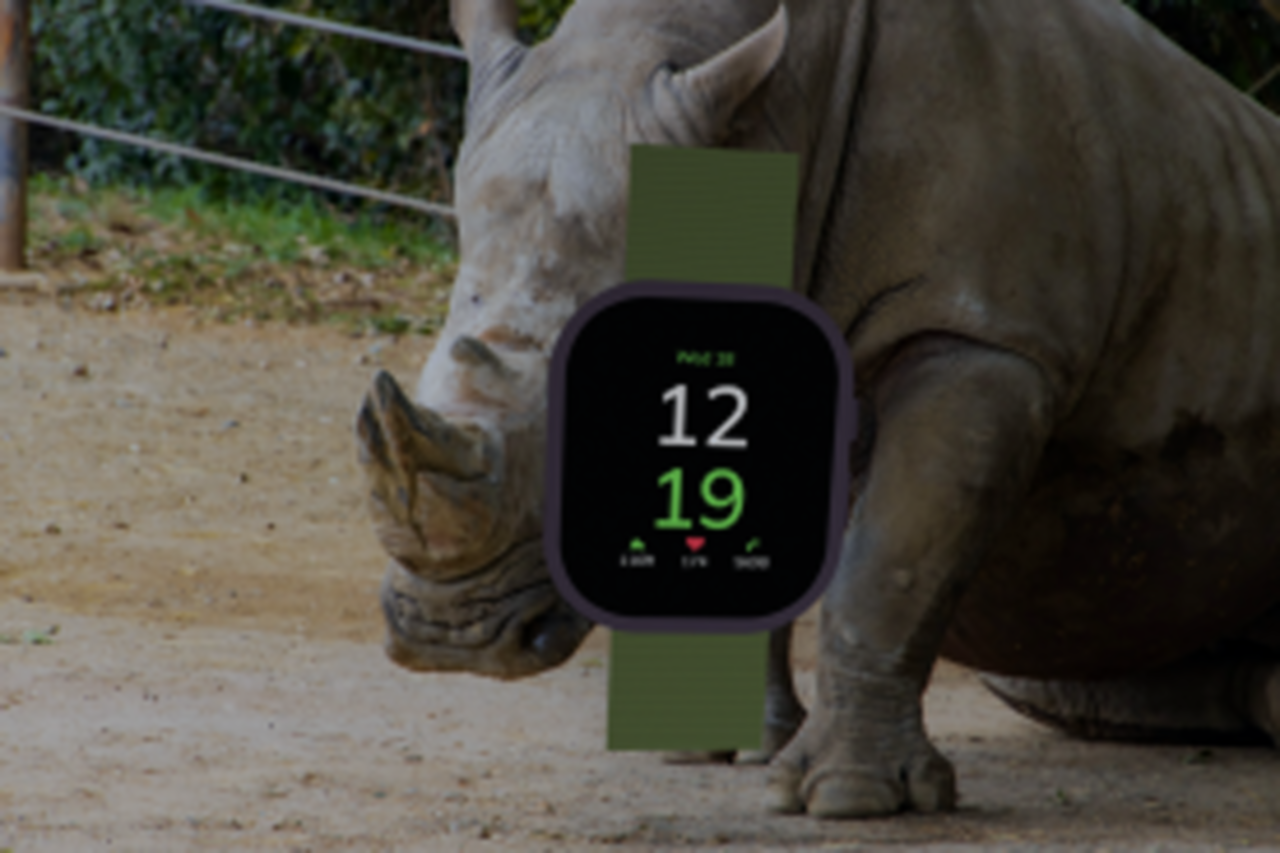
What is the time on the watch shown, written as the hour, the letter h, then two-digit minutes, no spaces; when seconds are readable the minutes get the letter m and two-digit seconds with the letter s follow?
12h19
